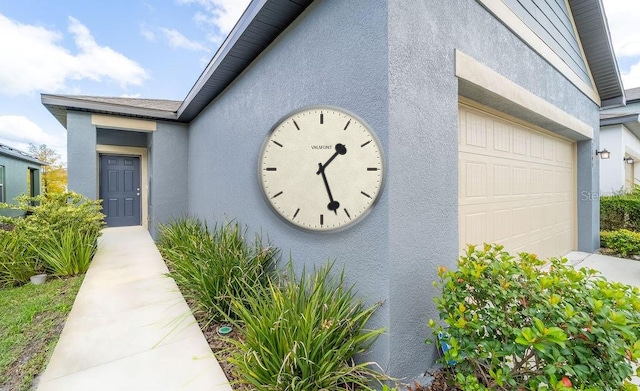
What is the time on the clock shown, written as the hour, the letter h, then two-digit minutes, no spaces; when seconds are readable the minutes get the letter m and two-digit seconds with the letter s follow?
1h27
